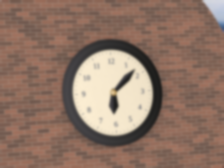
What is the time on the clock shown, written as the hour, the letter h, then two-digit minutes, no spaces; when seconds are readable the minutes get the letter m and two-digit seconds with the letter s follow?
6h08
